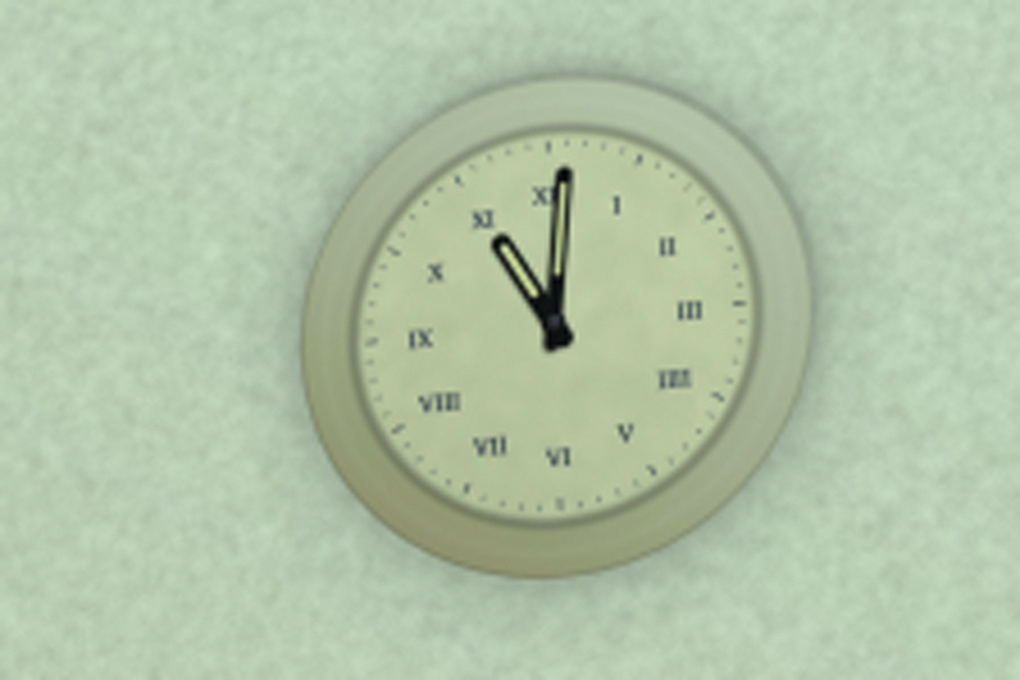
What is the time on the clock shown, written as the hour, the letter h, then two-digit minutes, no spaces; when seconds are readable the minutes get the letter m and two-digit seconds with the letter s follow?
11h01
